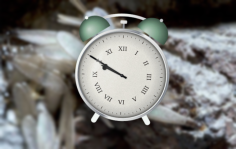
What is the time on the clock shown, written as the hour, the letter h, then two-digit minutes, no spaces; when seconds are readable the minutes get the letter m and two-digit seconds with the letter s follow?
9h50
